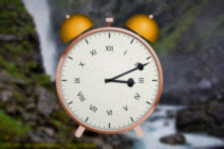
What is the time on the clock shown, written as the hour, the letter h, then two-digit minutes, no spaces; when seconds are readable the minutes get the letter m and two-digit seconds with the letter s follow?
3h11
